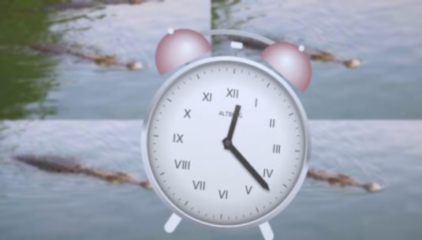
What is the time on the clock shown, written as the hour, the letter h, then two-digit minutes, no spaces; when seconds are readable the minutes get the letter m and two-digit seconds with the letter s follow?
12h22
